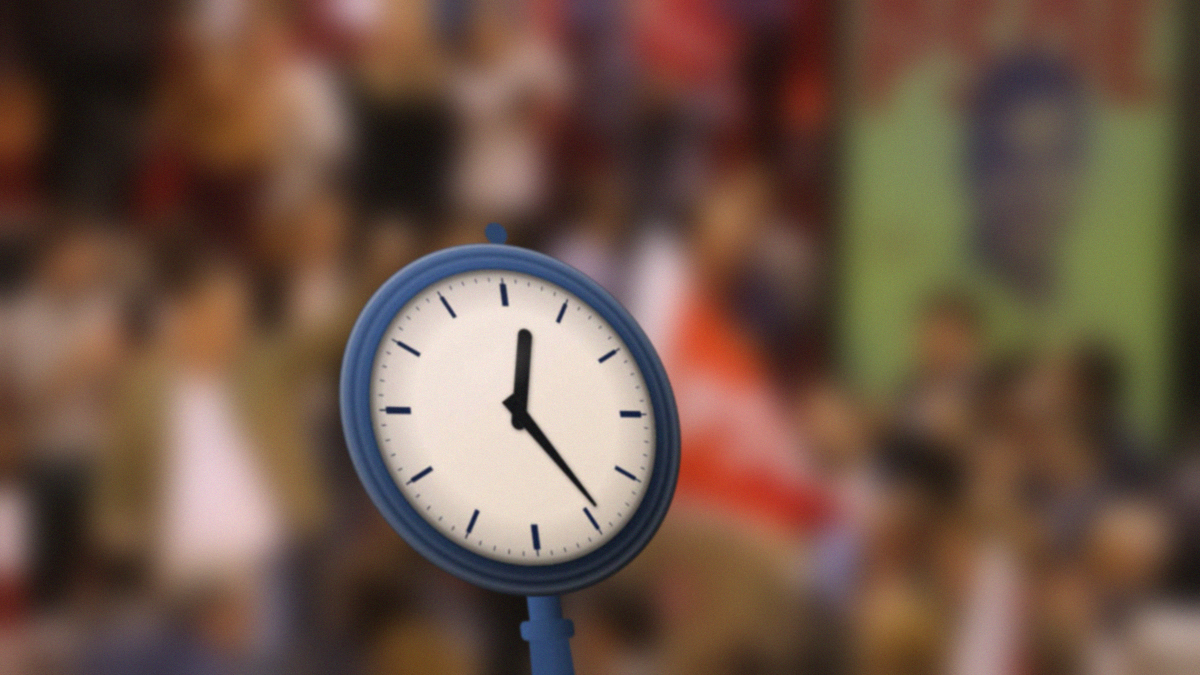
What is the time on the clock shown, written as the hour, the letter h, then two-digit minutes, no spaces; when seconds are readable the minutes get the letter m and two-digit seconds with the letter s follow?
12h24
